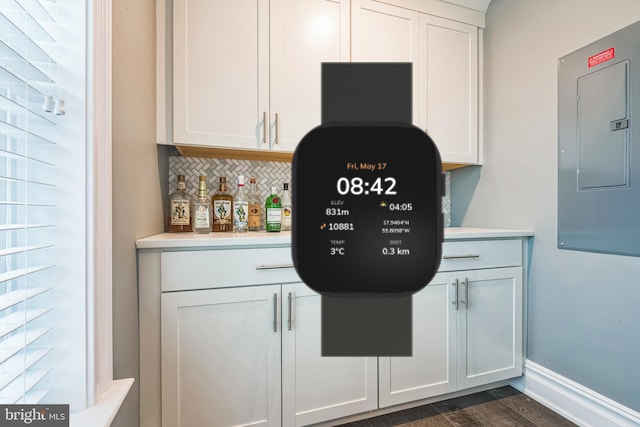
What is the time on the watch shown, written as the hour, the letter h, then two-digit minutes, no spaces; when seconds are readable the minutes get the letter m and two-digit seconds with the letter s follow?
8h42
